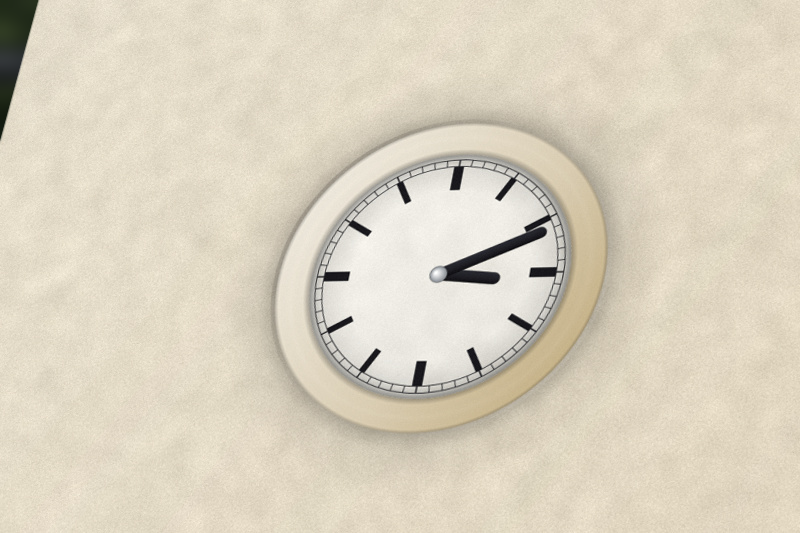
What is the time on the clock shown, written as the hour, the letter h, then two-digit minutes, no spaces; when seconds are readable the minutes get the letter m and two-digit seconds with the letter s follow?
3h11
